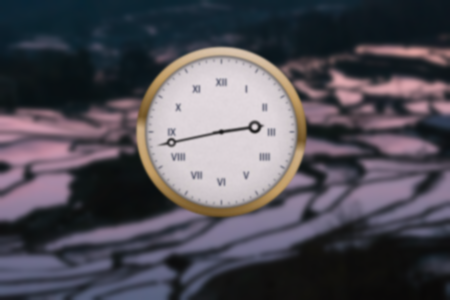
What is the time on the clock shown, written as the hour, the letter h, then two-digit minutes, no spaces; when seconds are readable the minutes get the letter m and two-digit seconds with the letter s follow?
2h43
